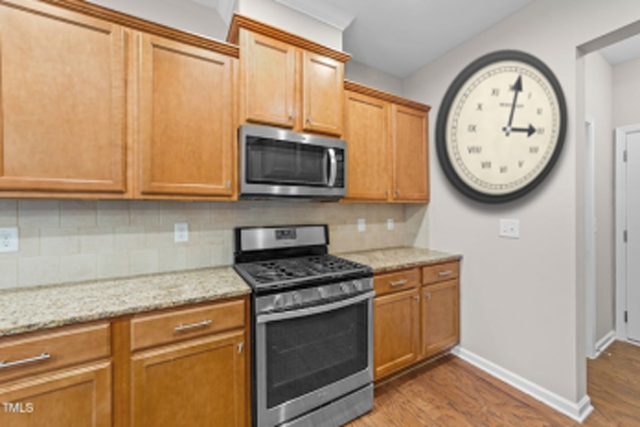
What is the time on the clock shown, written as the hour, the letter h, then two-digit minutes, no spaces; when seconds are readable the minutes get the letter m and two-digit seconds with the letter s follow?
3h01
